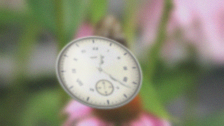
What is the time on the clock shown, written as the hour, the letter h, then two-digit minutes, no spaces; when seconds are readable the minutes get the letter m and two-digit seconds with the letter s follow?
12h22
